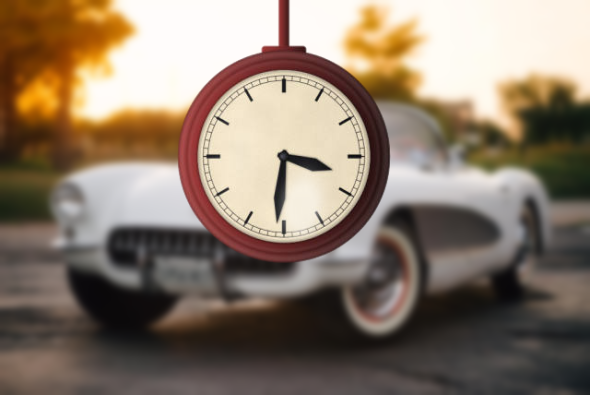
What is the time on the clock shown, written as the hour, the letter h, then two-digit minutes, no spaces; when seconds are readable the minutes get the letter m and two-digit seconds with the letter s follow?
3h31
